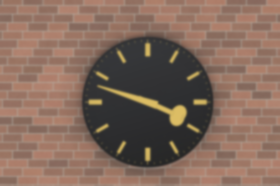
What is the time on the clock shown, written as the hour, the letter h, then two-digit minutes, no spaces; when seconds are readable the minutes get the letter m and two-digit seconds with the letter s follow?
3h48
